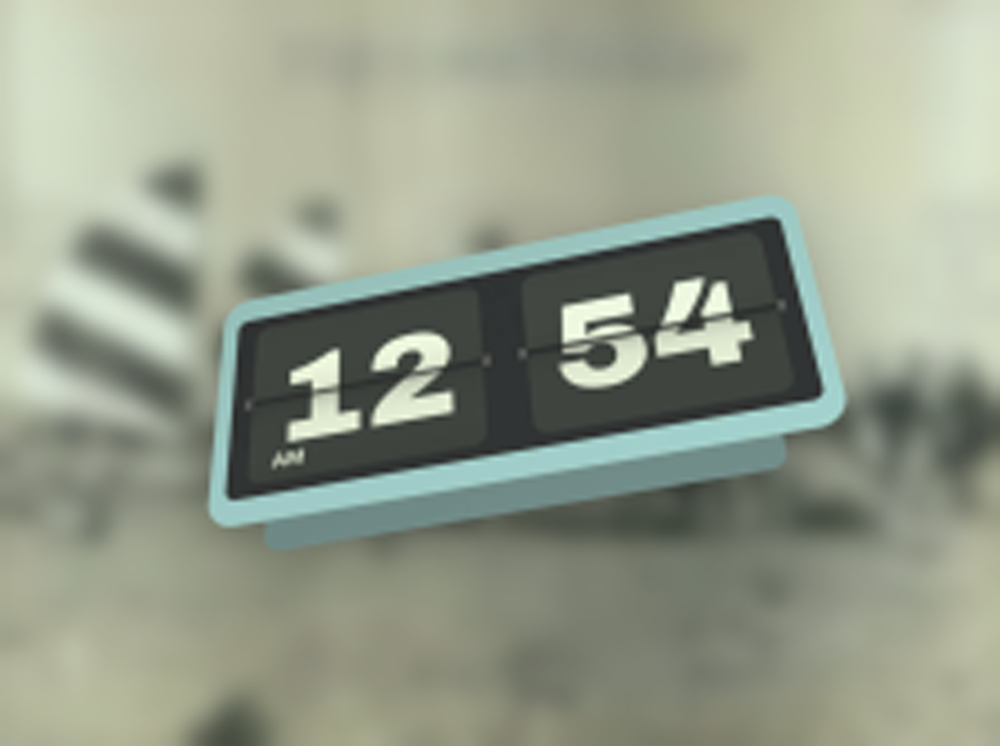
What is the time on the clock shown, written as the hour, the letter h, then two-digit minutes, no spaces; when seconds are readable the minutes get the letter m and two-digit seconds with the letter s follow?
12h54
